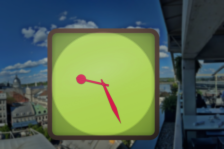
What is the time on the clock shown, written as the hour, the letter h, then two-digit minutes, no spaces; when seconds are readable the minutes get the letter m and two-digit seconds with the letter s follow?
9h26
